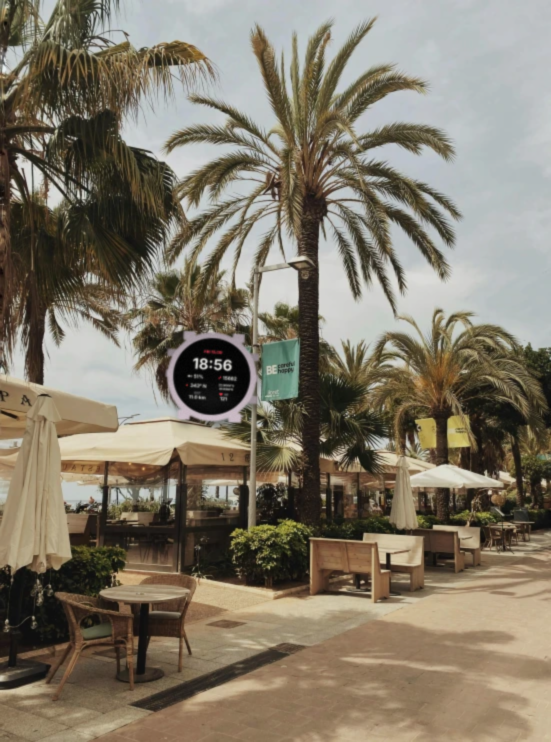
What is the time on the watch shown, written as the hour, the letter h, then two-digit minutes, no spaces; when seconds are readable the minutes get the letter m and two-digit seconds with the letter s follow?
18h56
